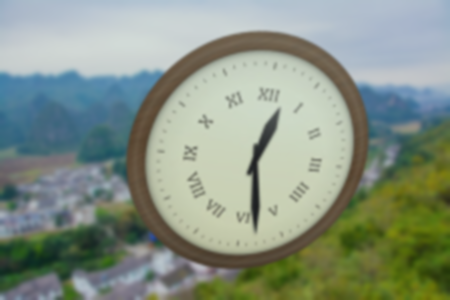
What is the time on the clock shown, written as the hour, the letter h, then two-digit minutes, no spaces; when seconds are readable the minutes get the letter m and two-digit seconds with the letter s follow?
12h28
